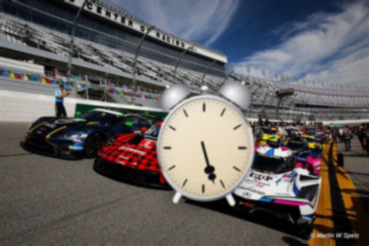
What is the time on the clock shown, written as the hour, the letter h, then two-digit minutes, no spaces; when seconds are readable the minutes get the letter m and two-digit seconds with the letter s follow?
5h27
